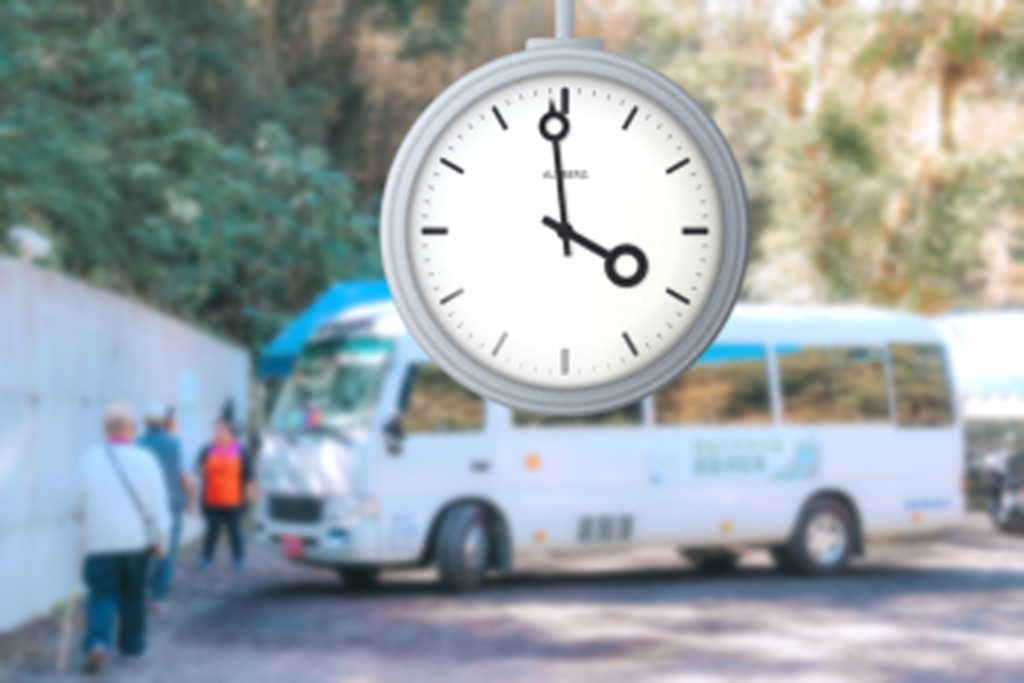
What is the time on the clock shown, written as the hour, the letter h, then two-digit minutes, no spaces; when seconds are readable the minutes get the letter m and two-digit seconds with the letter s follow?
3h59
